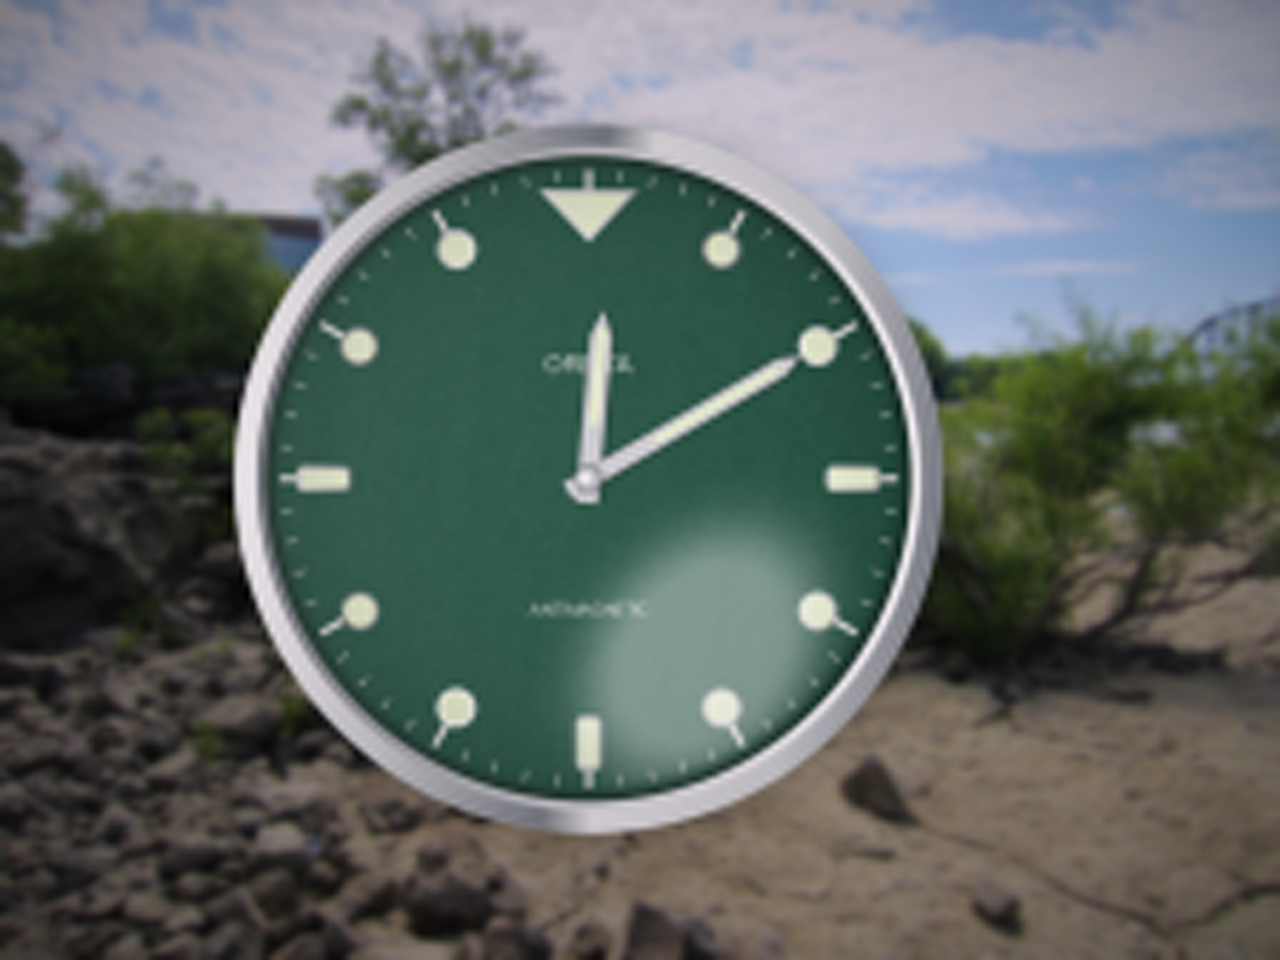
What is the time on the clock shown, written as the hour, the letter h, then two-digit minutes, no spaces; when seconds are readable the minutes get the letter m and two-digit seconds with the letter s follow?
12h10
